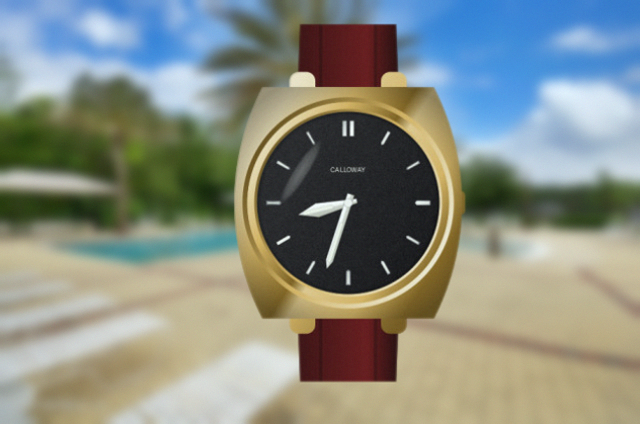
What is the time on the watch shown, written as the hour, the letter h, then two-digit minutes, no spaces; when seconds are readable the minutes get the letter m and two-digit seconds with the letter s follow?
8h33
